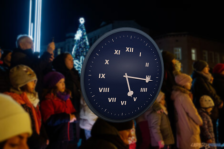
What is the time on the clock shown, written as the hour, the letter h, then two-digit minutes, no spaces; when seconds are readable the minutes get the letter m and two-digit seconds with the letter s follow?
5h16
